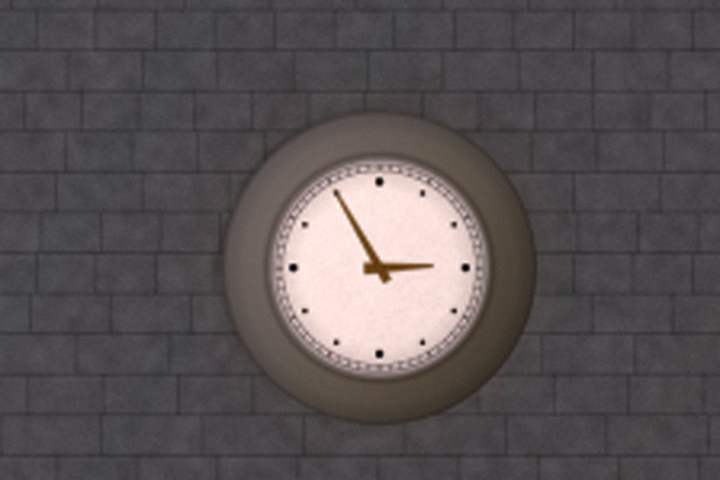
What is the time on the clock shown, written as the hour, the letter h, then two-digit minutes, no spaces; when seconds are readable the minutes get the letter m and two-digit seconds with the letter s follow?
2h55
